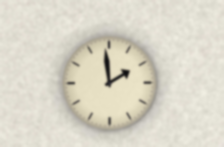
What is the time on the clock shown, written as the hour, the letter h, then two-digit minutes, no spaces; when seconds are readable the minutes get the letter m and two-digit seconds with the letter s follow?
1h59
